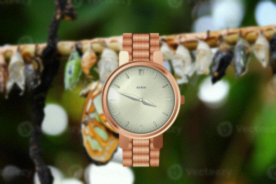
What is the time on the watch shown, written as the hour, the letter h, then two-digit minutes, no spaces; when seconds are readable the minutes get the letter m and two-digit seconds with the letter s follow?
3h48
